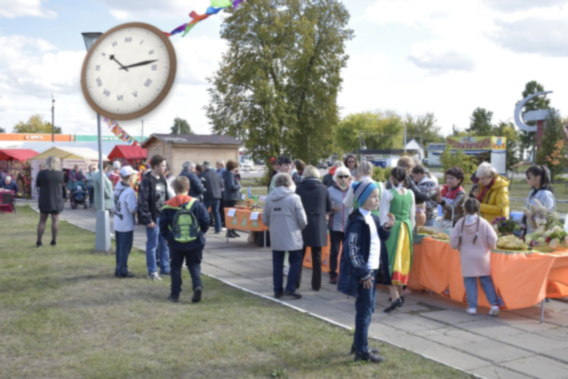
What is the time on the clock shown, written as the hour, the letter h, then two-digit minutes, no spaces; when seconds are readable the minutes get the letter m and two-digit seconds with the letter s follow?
10h13
